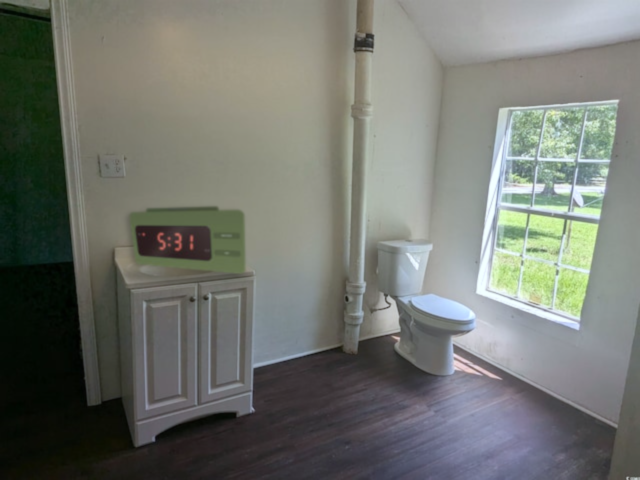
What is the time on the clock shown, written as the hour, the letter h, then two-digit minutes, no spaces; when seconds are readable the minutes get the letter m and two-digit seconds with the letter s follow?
5h31
